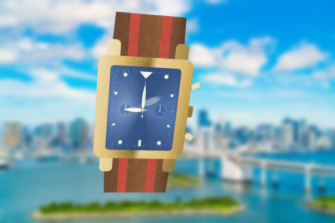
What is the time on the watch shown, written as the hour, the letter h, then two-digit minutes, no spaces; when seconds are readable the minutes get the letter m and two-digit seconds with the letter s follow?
9h00
